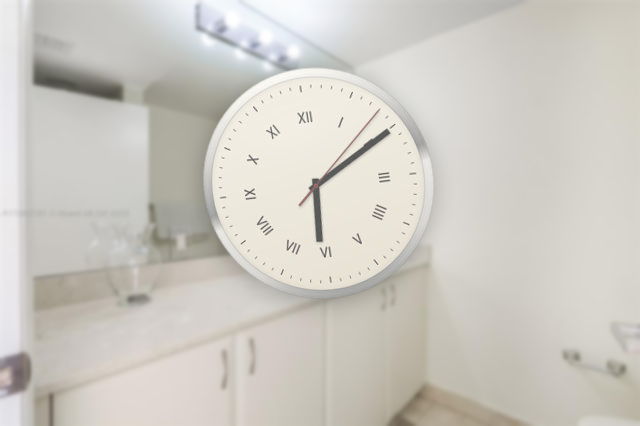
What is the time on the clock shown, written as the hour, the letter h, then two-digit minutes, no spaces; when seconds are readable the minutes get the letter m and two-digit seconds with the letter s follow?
6h10m08s
